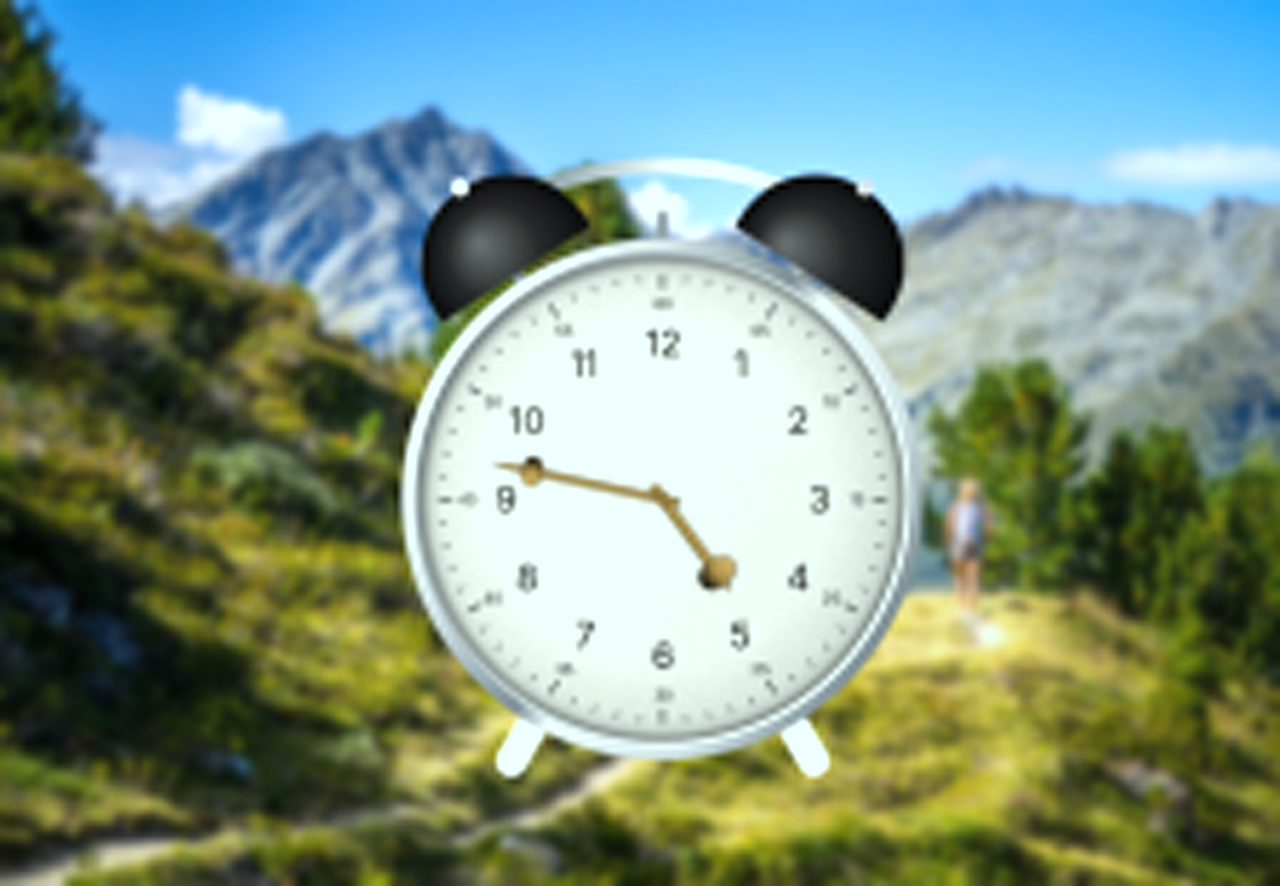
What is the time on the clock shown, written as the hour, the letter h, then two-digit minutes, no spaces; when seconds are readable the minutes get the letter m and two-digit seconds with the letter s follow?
4h47
